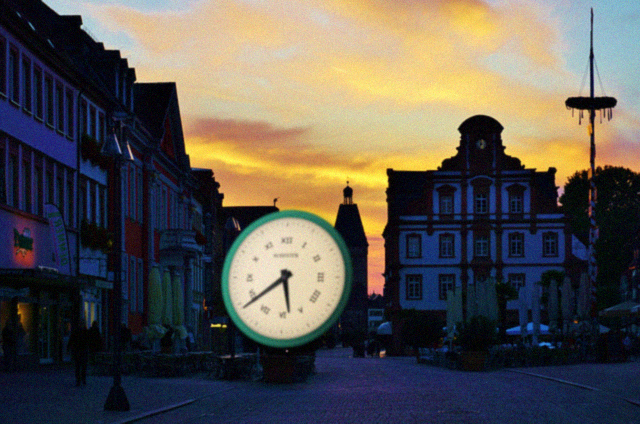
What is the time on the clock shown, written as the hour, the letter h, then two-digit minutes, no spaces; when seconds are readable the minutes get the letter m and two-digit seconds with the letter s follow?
5h39
